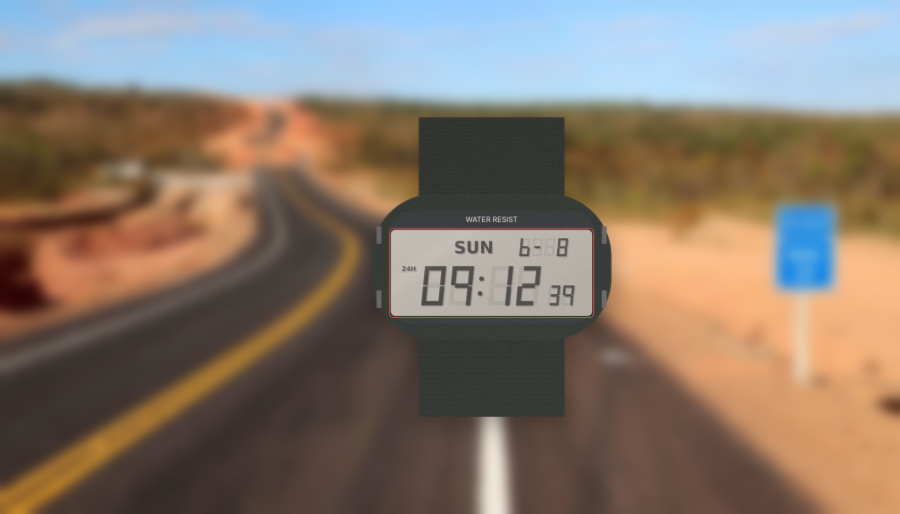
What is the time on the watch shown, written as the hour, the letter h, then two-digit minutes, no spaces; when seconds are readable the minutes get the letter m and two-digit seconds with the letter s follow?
9h12m39s
